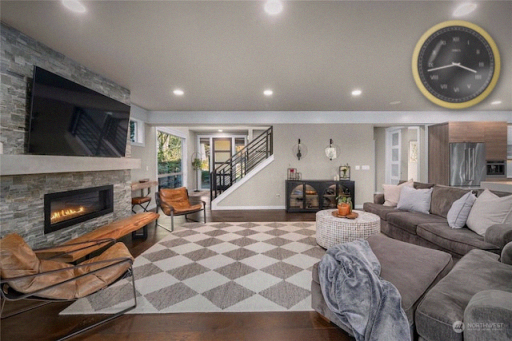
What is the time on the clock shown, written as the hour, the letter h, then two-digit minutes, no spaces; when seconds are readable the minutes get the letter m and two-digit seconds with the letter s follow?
3h43
